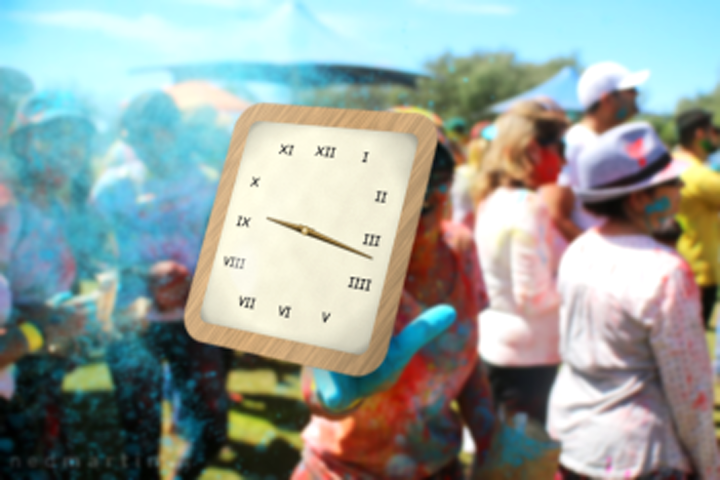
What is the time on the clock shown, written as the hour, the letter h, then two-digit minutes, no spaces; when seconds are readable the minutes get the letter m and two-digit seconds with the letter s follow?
9h17
